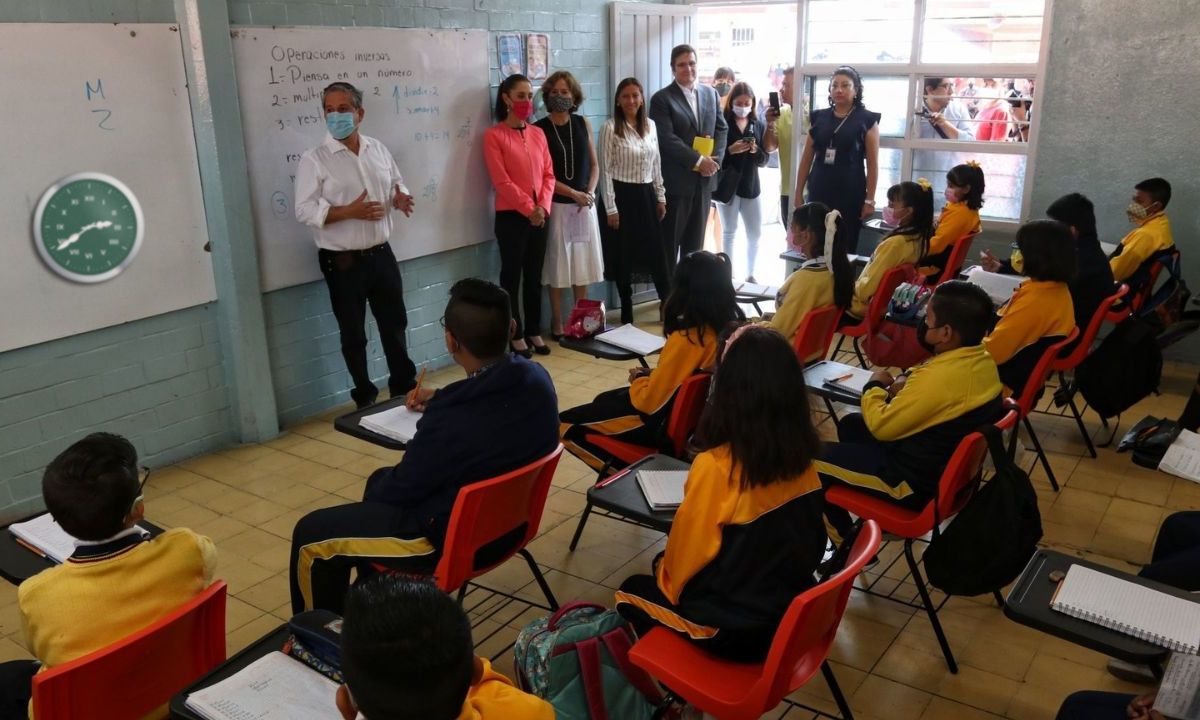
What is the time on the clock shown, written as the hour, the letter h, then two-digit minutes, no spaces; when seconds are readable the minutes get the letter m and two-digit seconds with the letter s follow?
2h39
